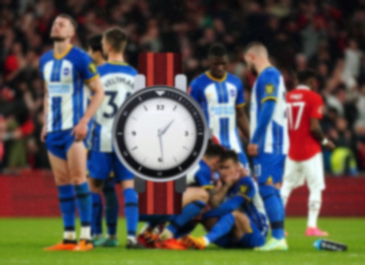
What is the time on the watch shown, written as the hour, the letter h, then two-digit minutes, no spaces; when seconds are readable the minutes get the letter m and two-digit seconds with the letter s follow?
1h29
